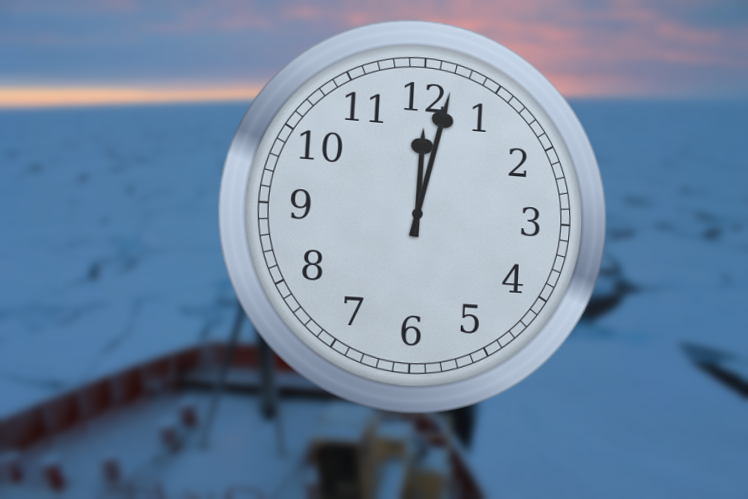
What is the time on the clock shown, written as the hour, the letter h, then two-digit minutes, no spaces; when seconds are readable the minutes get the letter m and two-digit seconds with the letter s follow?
12h02
